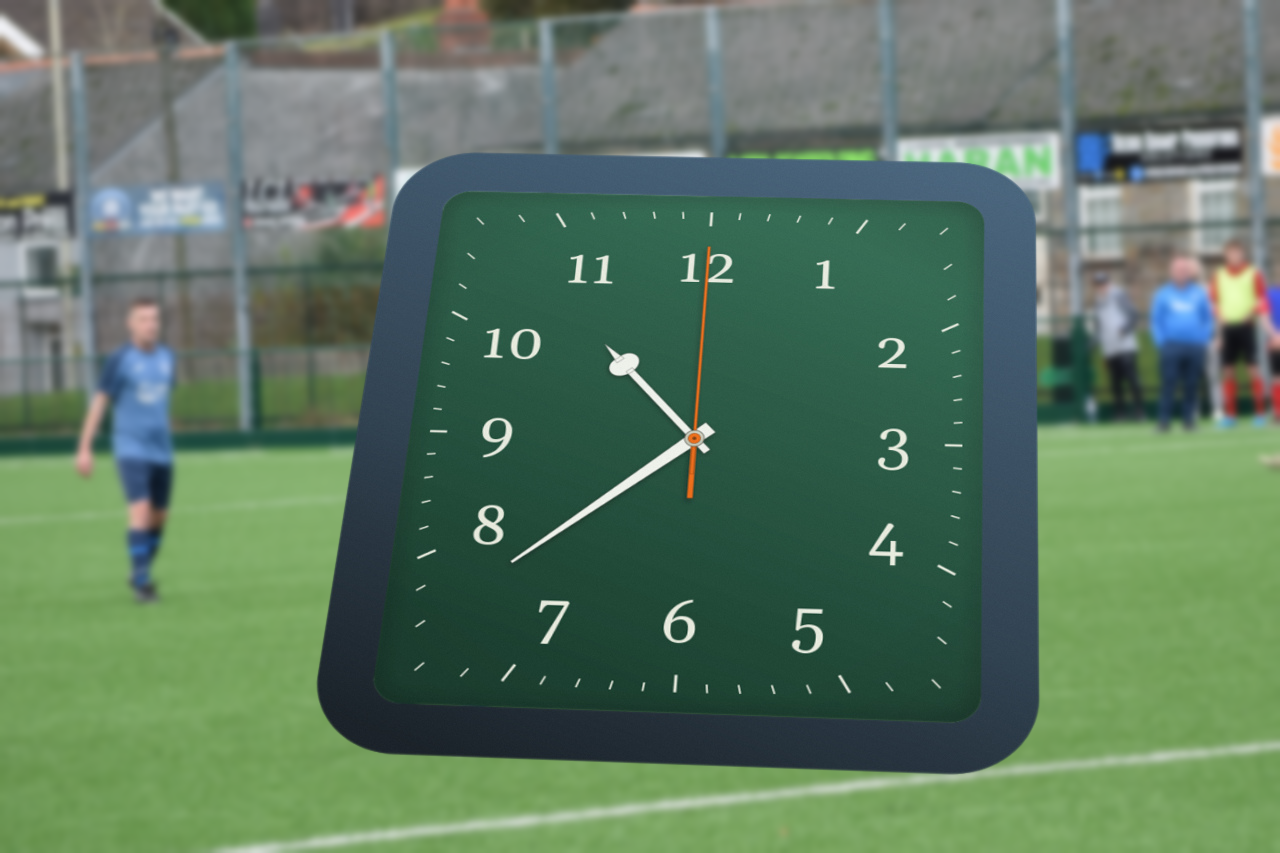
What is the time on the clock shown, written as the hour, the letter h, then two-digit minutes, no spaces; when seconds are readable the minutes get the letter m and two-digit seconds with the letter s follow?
10h38m00s
